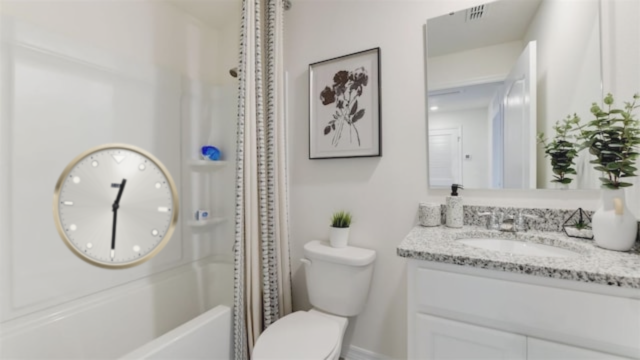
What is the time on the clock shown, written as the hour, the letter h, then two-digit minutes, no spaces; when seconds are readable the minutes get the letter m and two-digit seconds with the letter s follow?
12h30
